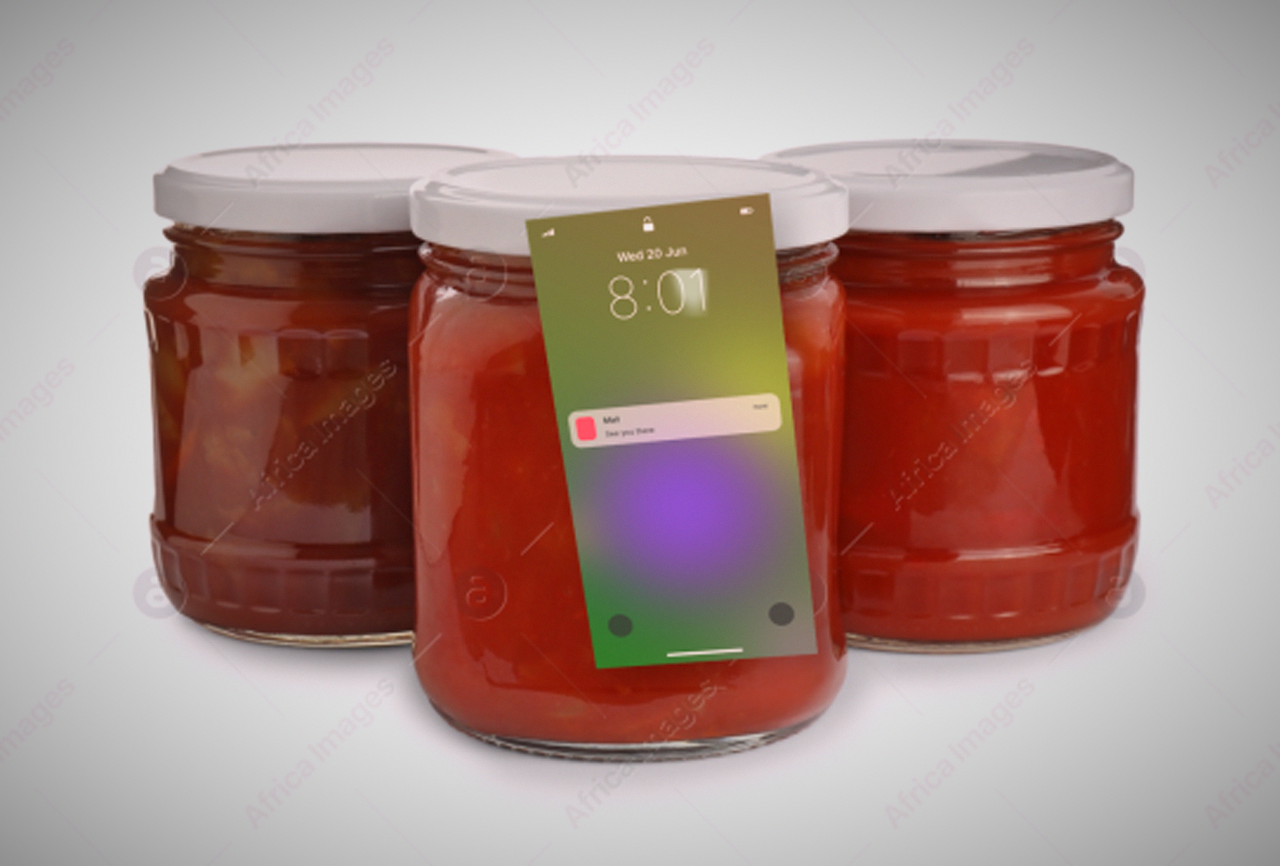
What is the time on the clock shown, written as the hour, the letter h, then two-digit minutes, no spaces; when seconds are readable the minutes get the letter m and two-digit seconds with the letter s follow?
8h01
